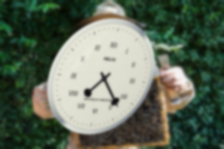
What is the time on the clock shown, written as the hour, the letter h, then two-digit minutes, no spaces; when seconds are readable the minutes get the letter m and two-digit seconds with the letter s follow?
7h23
